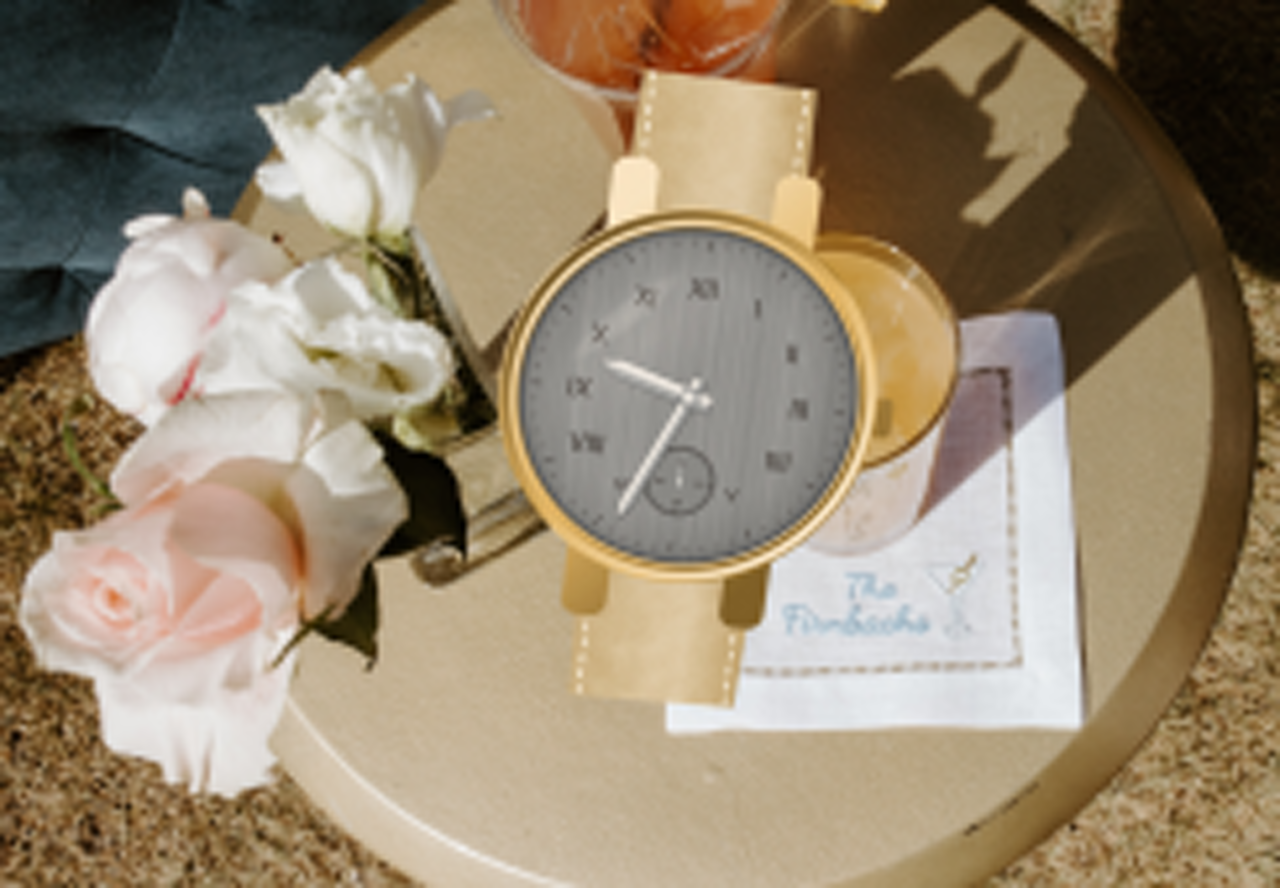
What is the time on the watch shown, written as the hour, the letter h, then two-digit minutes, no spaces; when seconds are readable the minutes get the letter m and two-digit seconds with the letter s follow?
9h34
